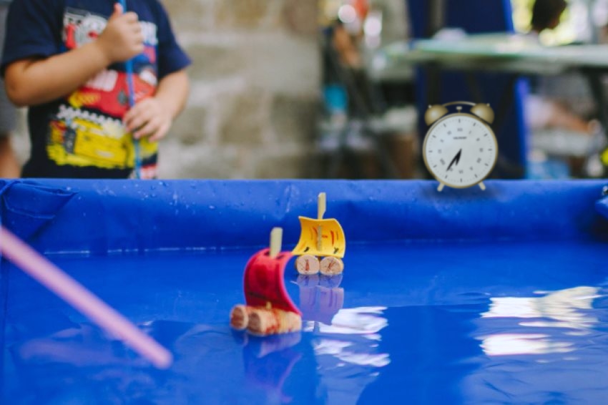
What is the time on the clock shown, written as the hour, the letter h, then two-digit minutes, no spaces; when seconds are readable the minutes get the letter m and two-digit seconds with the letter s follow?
6h36
